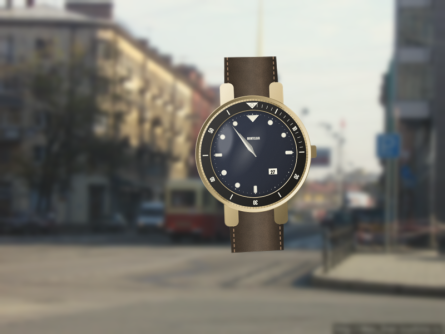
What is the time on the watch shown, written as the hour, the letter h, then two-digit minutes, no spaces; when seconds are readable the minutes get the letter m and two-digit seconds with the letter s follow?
10h54
